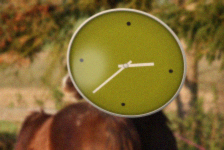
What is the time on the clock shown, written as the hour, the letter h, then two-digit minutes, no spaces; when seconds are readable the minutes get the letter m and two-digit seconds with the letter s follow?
2h37
